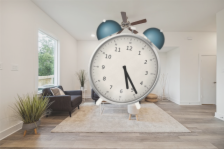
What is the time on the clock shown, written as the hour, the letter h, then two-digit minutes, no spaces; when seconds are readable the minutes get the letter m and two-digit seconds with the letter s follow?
5h24
